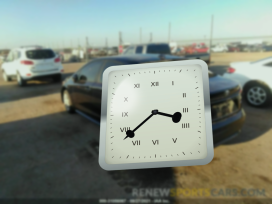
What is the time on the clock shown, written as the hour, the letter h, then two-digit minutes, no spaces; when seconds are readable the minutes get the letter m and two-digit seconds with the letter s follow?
3h38
